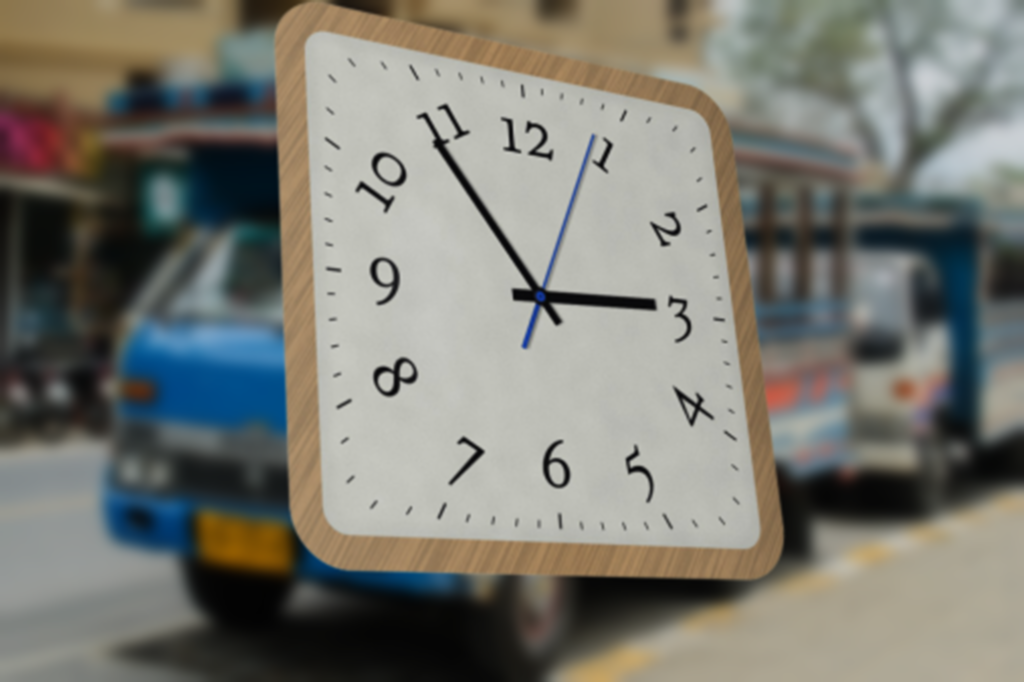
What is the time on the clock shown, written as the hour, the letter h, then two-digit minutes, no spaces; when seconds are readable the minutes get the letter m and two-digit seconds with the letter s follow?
2h54m04s
